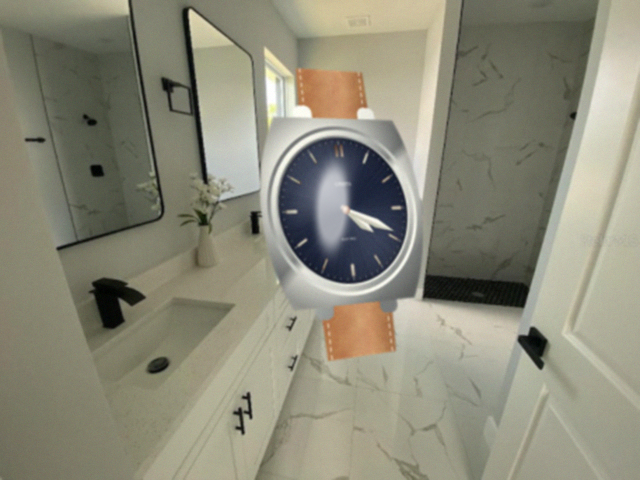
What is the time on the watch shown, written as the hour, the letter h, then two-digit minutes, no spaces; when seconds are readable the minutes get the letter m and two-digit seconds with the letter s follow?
4h19
